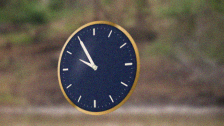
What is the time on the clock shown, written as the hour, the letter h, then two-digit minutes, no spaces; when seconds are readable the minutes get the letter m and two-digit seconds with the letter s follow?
9h55
